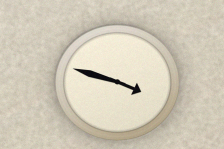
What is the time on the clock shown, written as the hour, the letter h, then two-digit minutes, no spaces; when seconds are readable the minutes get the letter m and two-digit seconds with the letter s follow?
3h48
